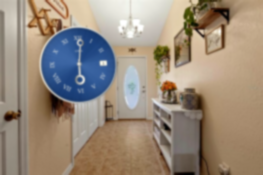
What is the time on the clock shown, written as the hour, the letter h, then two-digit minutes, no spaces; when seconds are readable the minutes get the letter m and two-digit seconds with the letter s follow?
6h01
